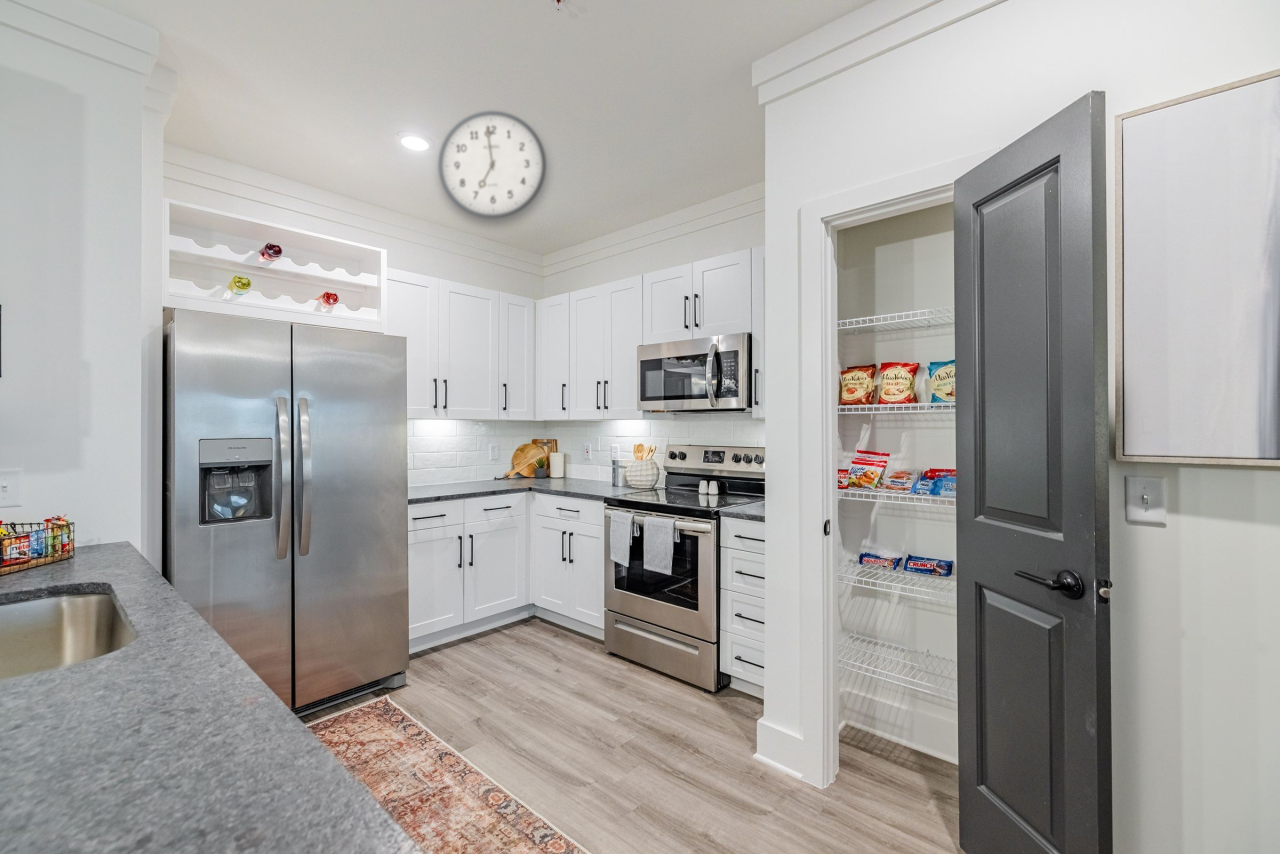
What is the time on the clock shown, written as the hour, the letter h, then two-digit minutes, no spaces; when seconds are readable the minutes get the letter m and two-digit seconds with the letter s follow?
6h59
